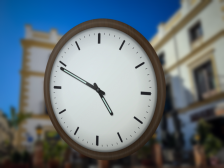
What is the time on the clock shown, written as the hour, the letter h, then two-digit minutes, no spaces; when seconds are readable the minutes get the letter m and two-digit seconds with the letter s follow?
4h49
